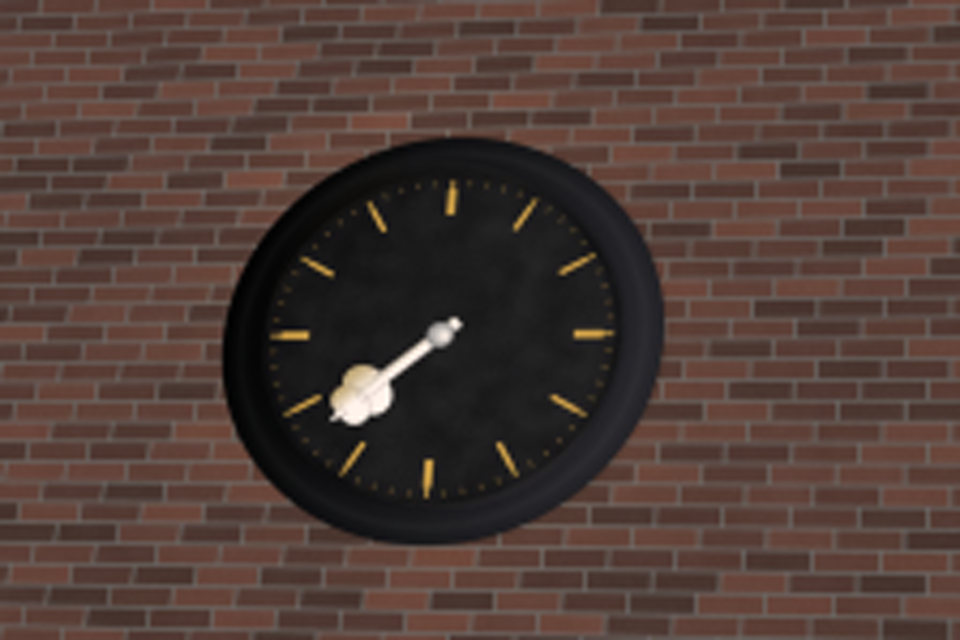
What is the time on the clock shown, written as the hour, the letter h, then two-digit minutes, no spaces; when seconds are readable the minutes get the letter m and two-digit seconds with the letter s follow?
7h38
